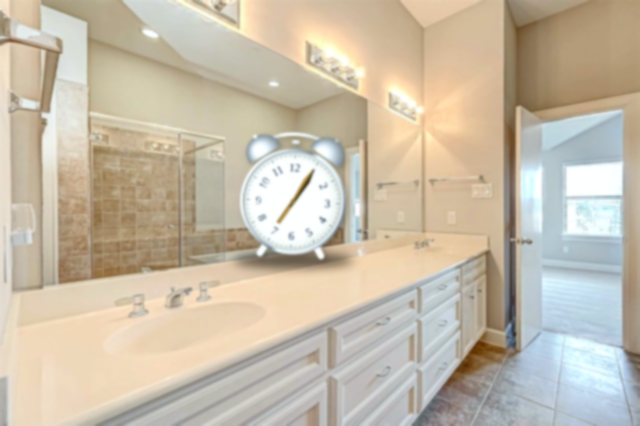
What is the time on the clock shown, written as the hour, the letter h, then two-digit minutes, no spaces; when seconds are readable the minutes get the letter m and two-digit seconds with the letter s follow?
7h05
